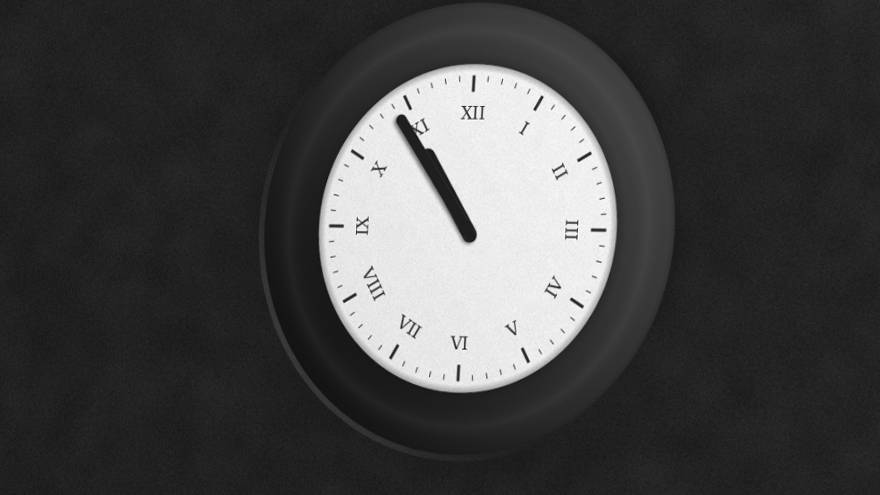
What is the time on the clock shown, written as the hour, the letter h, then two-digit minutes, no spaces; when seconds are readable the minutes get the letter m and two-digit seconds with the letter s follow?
10h54
